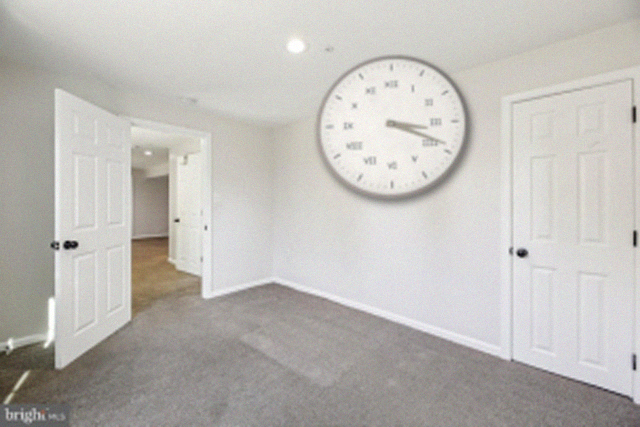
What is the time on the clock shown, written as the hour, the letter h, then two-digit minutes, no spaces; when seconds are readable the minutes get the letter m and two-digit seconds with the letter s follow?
3h19
